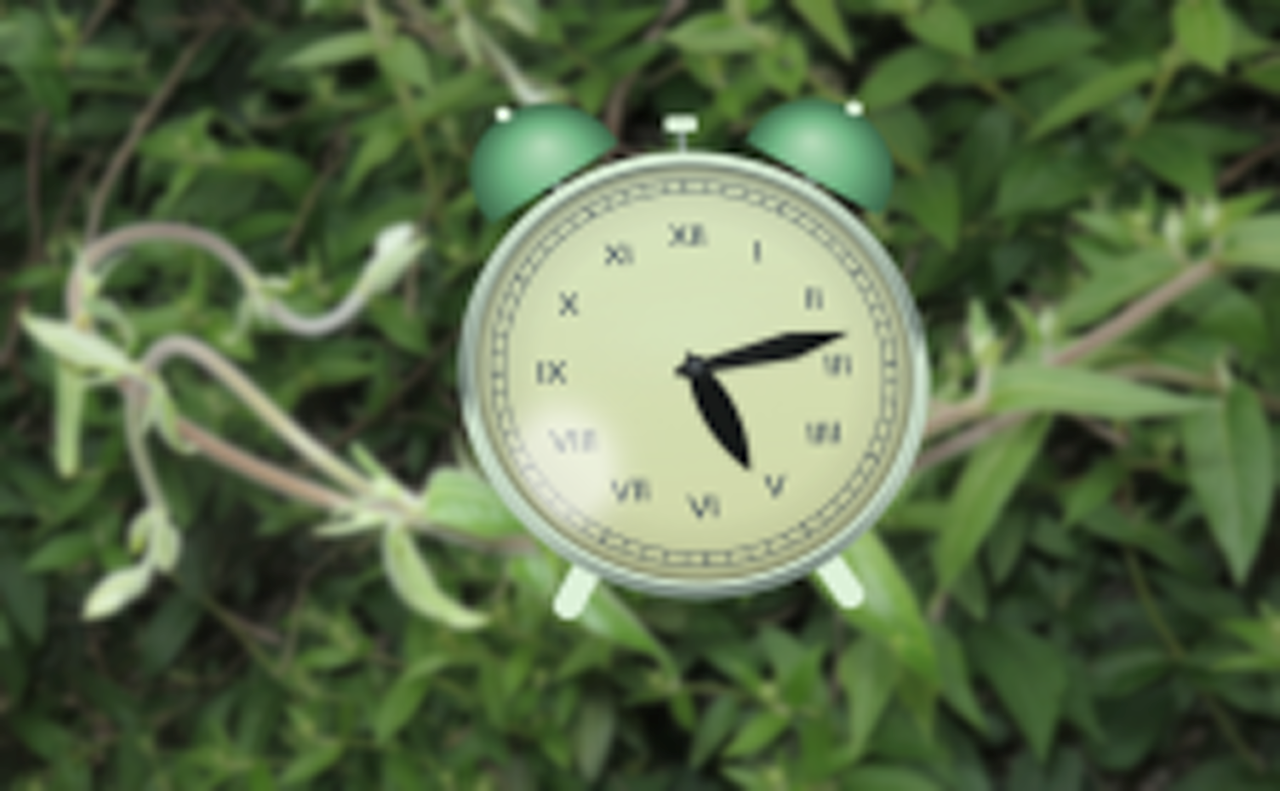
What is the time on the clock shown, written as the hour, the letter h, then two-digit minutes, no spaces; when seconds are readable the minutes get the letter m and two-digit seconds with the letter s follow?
5h13
